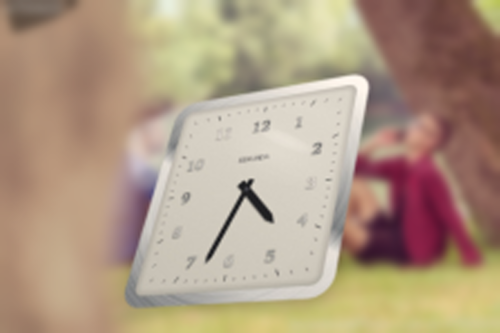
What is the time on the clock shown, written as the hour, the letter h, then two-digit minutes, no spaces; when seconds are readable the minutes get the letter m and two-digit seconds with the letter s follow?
4h33
